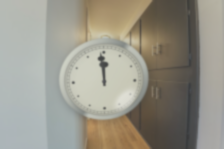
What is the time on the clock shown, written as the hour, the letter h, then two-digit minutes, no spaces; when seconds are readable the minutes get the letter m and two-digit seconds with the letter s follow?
11h59
